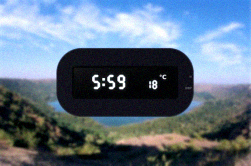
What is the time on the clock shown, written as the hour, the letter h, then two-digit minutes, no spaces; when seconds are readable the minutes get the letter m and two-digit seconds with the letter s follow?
5h59
